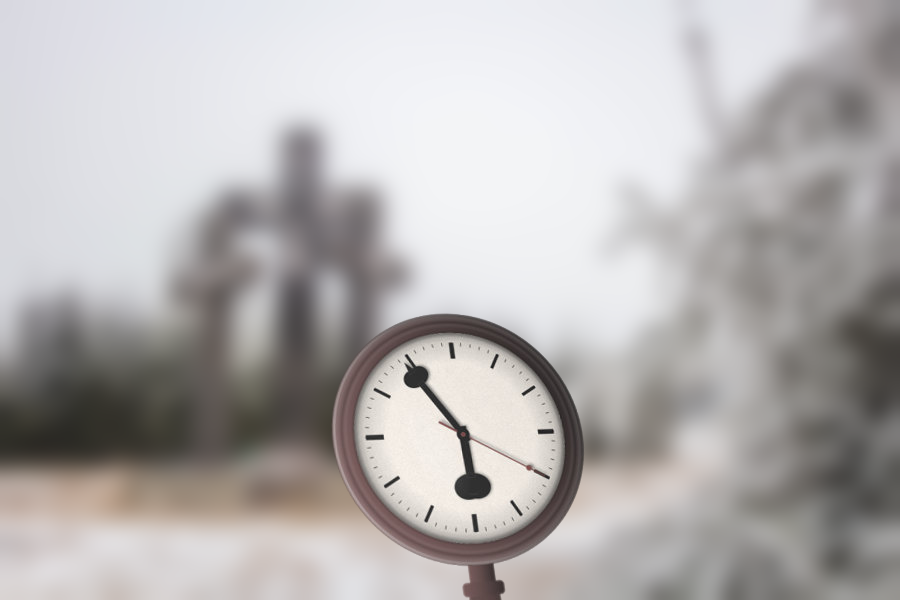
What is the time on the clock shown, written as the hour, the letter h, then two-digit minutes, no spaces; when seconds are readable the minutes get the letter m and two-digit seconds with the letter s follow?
5h54m20s
